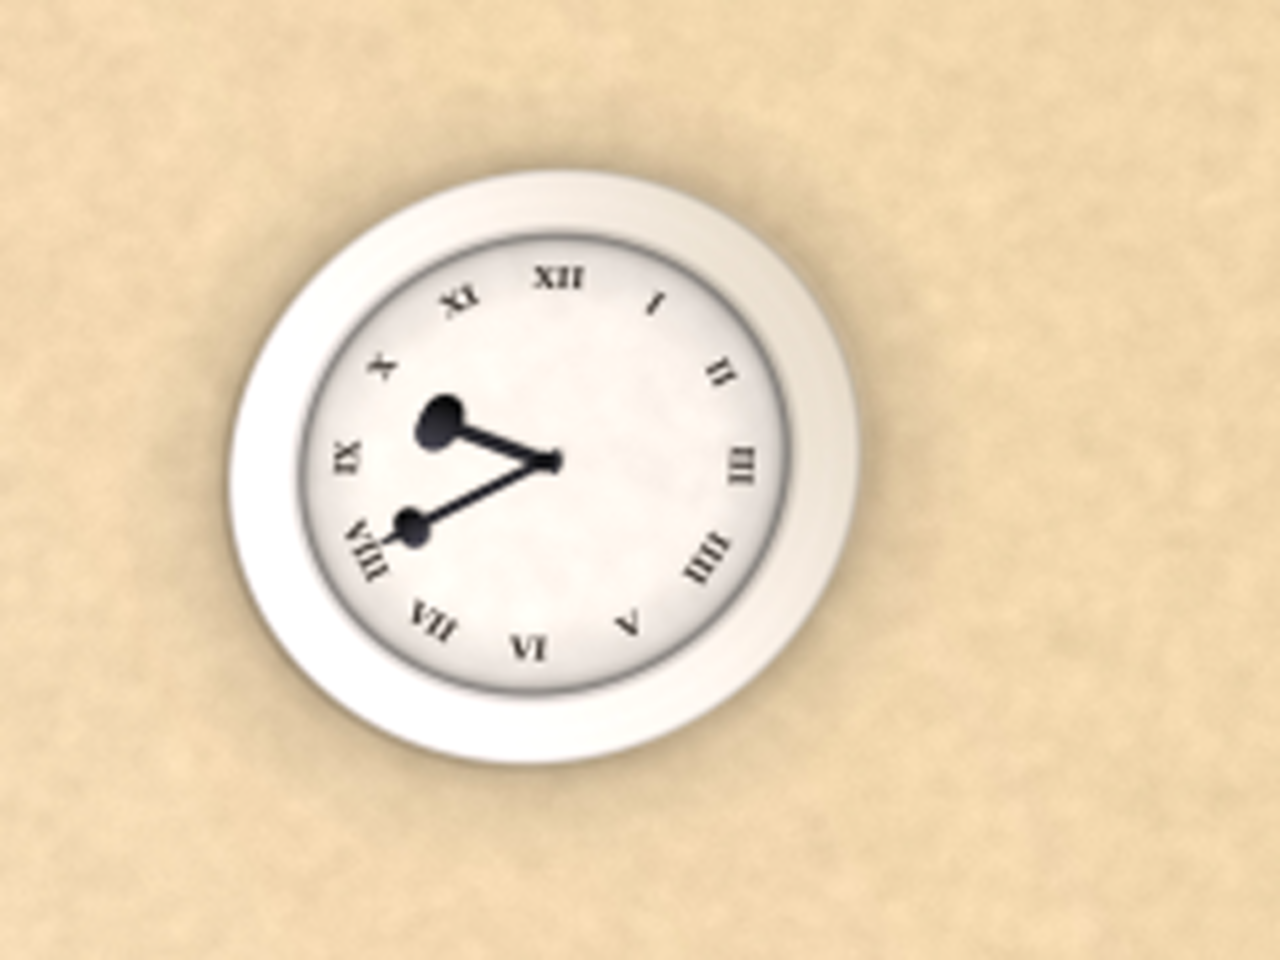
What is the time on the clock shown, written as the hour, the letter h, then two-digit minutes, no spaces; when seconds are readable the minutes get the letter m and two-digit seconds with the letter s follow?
9h40
